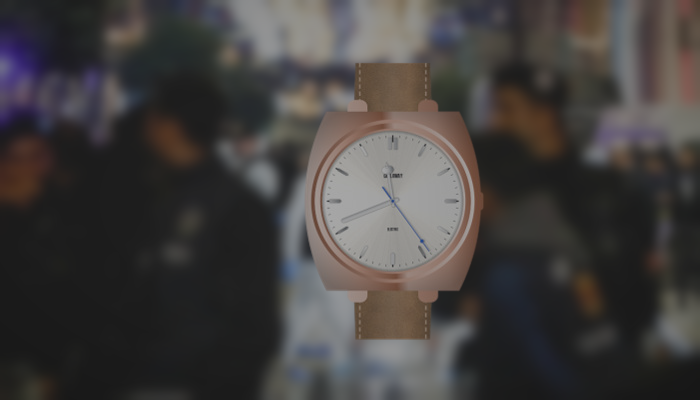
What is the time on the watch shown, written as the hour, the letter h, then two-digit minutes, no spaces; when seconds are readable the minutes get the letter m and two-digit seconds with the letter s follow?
11h41m24s
